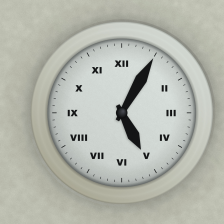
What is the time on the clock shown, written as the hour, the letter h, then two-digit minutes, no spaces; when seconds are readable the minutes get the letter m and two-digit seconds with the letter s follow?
5h05
